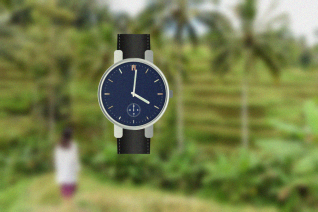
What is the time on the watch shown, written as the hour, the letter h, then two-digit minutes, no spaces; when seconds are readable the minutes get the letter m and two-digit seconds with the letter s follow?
4h01
